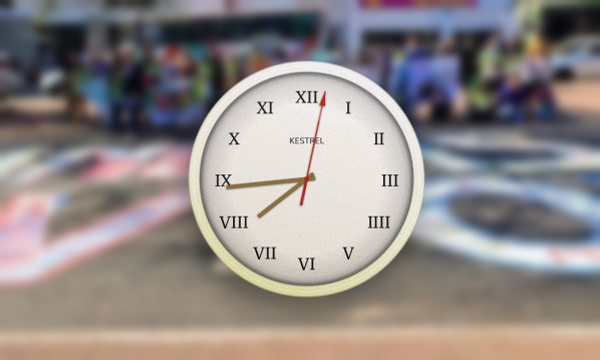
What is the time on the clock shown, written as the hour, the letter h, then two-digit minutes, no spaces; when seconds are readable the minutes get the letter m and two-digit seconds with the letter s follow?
7h44m02s
